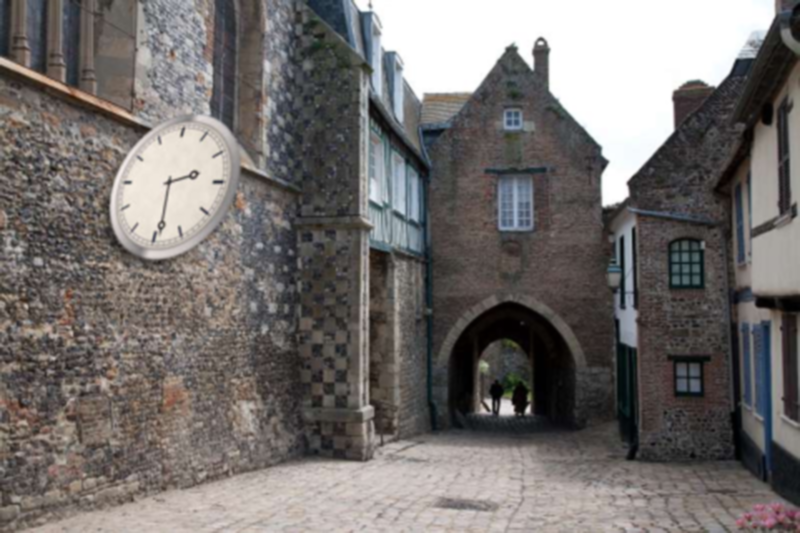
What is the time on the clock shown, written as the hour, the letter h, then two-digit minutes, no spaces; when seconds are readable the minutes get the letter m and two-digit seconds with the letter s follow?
2h29
